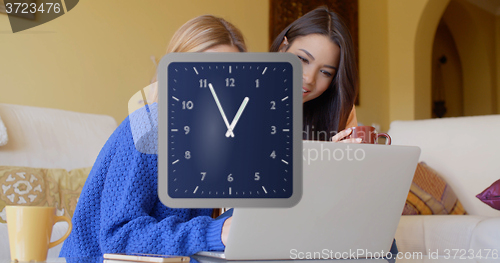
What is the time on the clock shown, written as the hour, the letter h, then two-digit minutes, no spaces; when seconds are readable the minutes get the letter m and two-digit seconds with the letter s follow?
12h56
